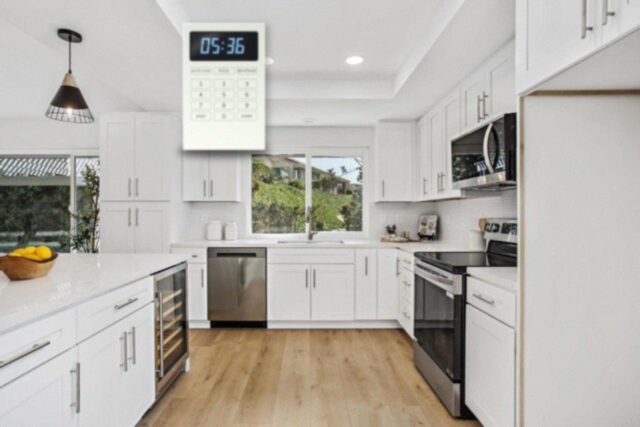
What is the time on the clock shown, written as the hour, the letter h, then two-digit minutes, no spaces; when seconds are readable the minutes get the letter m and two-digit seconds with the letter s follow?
5h36
